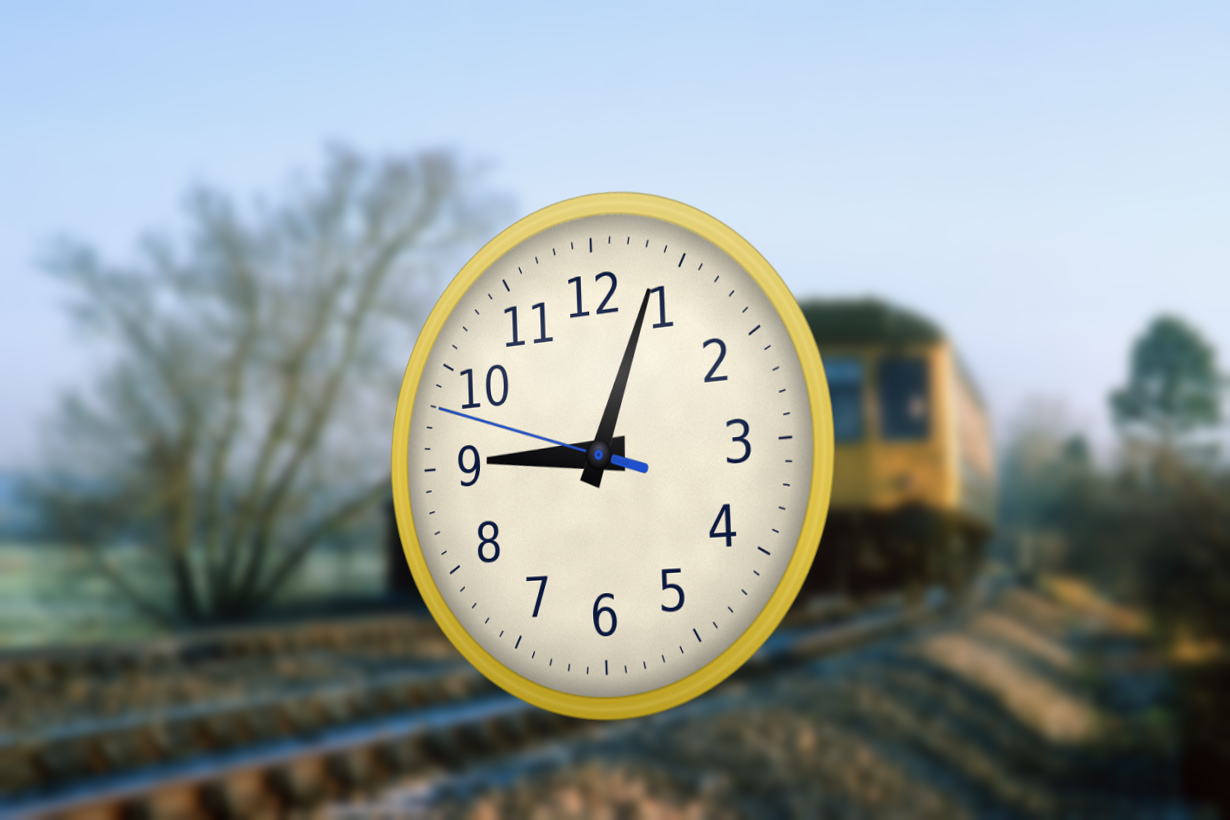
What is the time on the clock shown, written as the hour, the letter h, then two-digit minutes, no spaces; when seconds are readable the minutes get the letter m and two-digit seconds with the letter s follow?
9h03m48s
